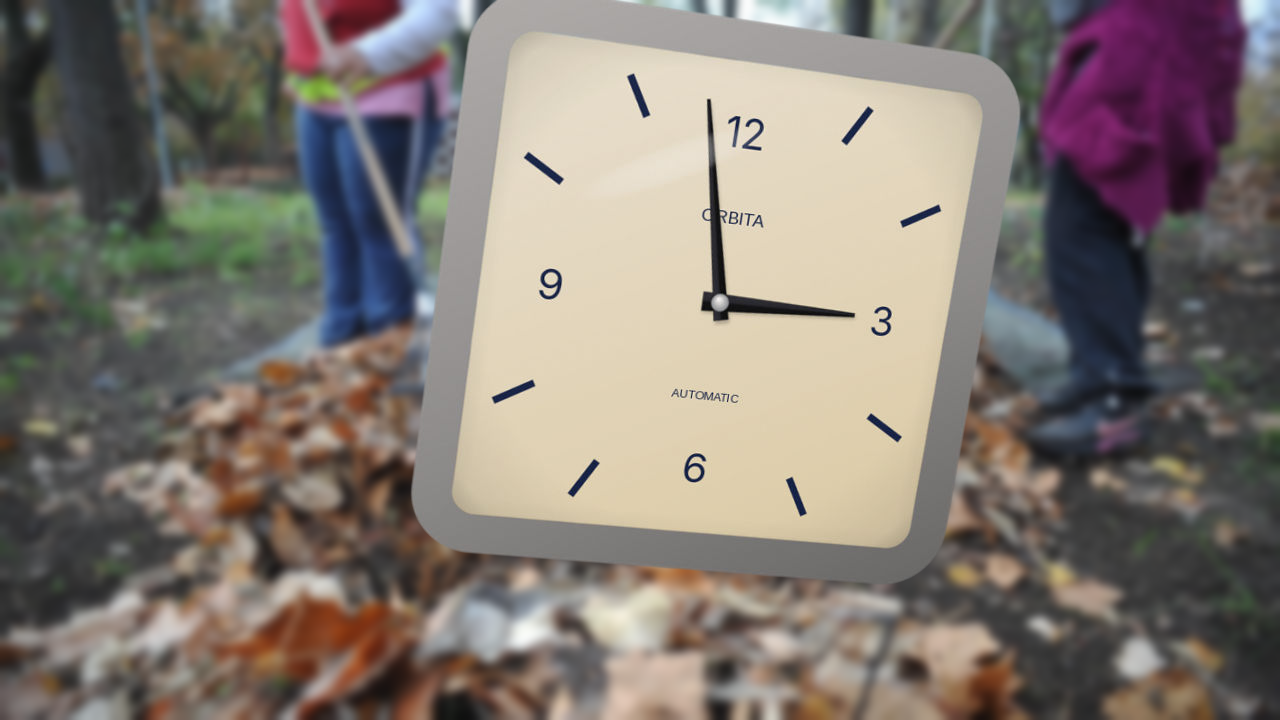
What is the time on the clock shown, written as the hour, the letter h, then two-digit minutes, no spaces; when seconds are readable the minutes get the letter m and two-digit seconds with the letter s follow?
2h58
